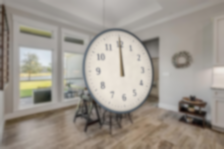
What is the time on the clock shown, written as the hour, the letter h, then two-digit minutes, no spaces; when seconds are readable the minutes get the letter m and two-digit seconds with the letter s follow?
12h00
